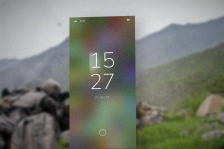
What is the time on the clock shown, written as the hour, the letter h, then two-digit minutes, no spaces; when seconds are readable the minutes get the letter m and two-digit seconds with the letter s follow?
15h27
